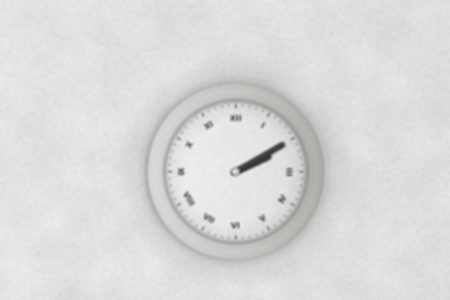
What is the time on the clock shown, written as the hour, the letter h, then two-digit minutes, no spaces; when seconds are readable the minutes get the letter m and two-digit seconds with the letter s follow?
2h10
